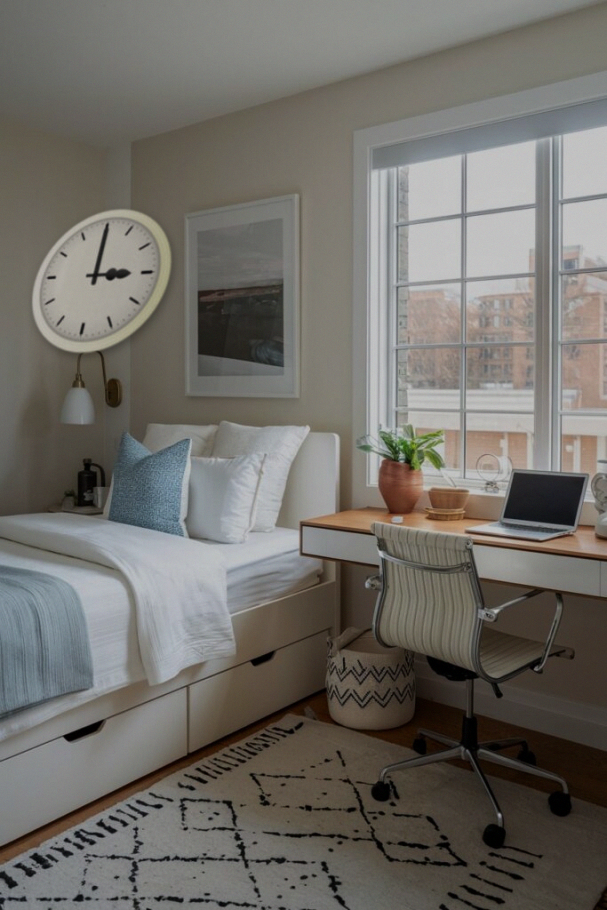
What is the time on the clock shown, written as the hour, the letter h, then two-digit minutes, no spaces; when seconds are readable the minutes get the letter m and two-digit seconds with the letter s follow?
3h00
